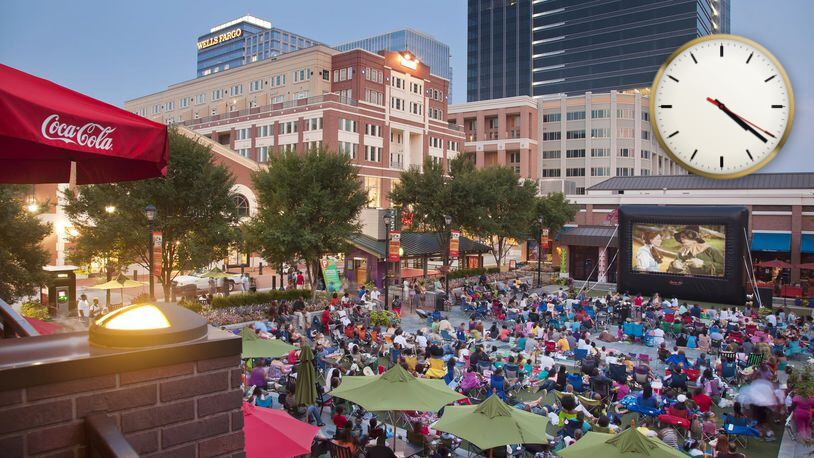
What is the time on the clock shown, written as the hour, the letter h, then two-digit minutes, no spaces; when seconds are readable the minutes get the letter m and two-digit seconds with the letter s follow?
4h21m20s
